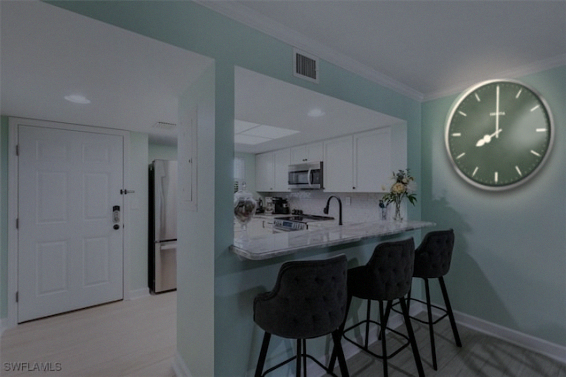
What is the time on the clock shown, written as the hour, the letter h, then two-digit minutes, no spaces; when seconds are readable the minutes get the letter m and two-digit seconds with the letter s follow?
8h00
